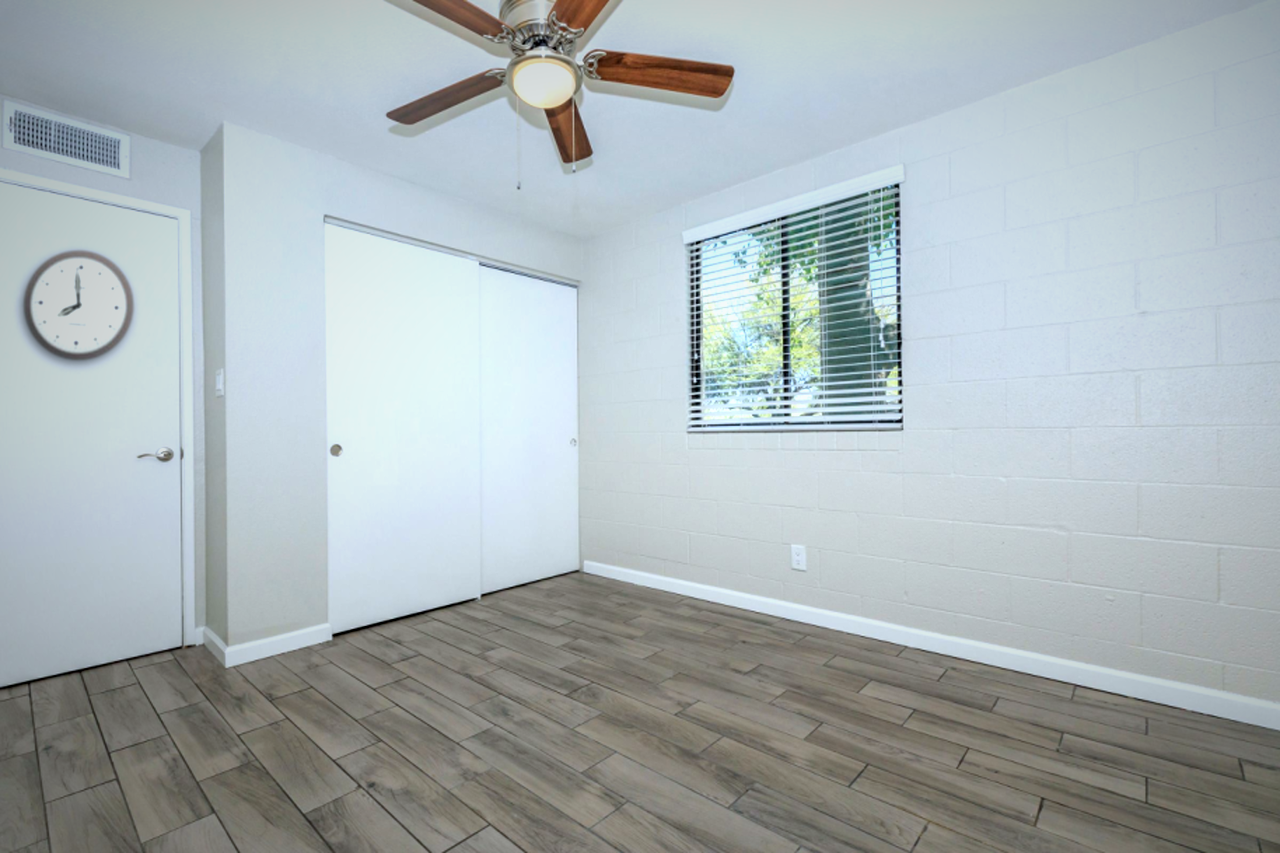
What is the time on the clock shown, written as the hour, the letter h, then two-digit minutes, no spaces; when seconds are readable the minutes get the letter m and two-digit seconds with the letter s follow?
7h59
